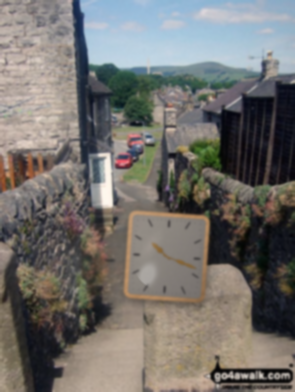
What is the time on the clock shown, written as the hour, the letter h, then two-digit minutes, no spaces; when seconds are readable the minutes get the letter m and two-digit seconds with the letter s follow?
10h18
